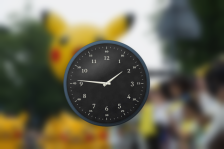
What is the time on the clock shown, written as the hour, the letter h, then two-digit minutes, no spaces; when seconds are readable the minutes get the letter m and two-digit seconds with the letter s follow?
1h46
